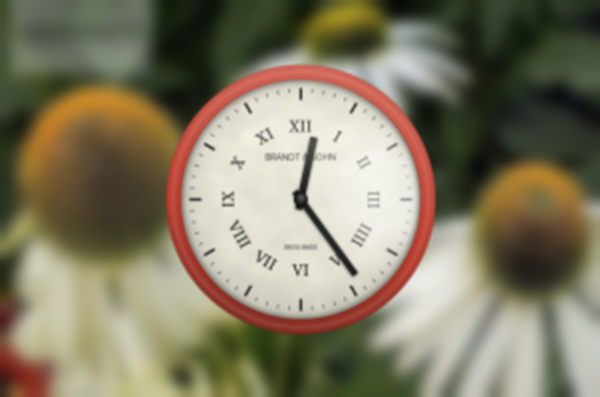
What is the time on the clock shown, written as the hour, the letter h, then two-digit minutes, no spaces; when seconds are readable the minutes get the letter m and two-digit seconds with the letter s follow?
12h24
